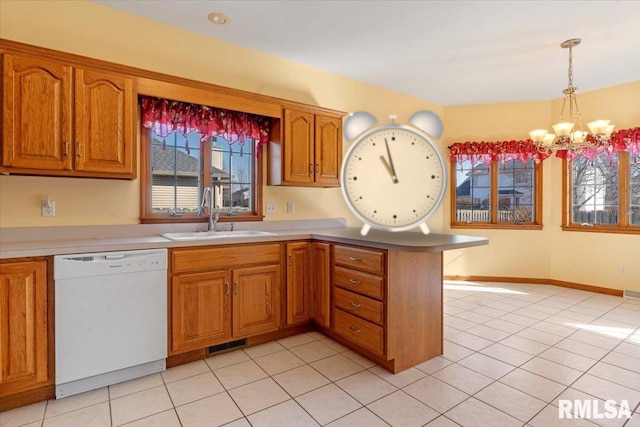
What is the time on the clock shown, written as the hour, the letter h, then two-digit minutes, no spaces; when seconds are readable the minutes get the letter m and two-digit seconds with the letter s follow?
10h58
